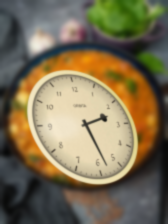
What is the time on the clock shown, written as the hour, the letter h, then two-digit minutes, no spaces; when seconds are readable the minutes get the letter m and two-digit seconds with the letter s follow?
2h28
